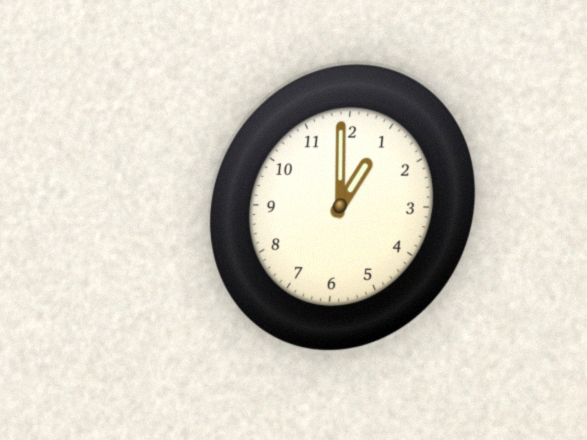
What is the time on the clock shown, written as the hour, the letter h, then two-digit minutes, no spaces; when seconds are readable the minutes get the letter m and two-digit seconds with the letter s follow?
12h59
